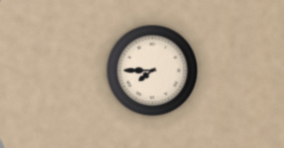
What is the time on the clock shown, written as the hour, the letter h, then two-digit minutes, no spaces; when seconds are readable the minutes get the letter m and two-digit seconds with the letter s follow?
7h45
